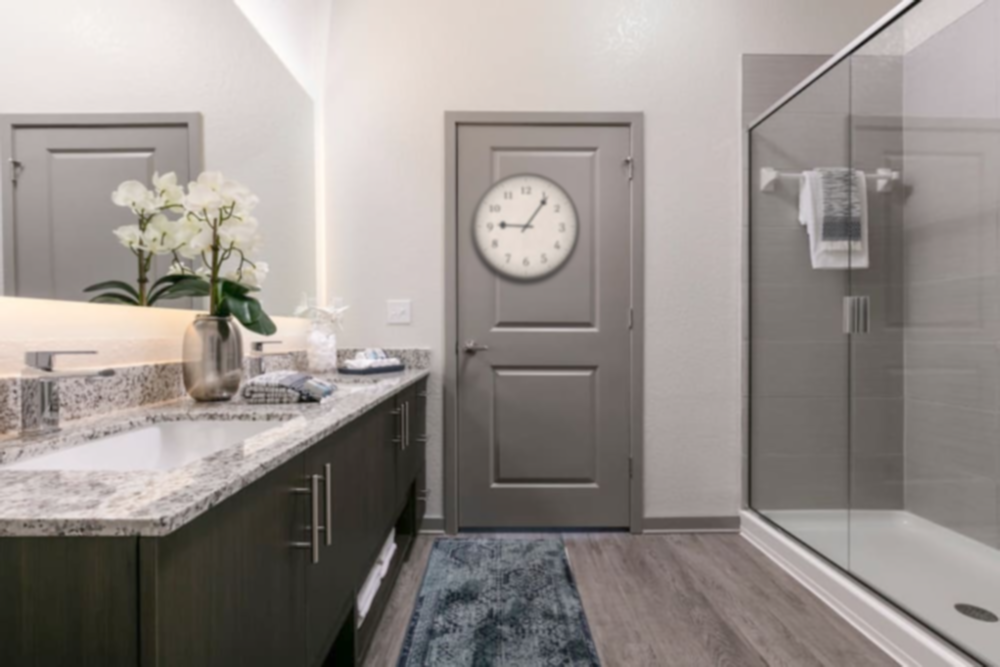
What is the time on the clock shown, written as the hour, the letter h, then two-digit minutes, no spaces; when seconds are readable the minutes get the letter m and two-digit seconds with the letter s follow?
9h06
